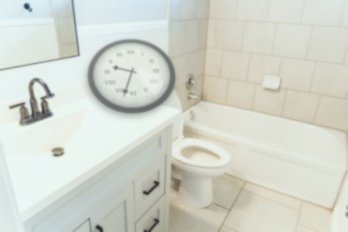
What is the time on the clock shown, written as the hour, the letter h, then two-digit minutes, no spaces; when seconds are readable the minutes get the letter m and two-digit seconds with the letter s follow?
9h33
